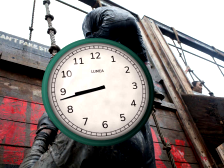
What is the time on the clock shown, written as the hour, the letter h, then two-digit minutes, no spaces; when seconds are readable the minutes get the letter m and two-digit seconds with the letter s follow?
8h43
